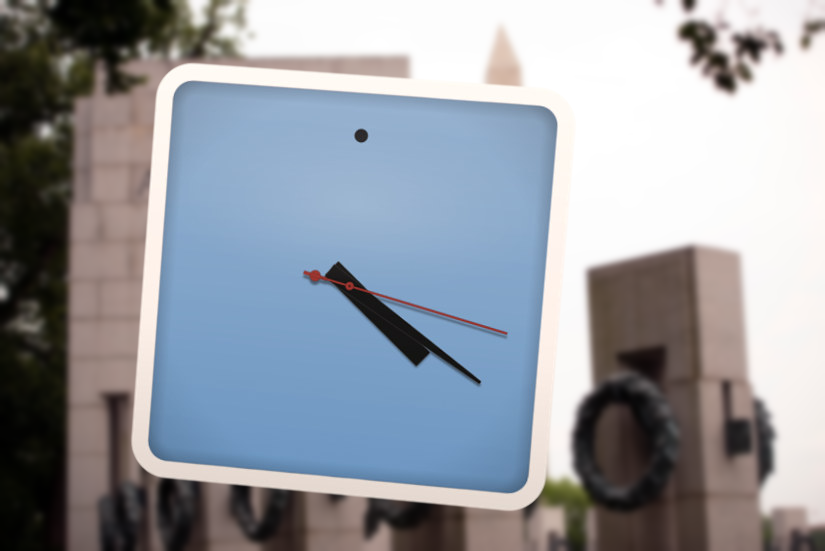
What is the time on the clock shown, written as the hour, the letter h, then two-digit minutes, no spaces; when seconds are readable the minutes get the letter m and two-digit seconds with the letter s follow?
4h20m17s
